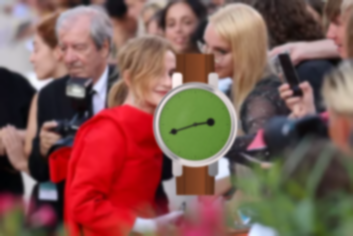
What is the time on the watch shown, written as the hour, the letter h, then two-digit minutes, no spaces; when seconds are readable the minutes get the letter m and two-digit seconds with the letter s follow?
2h42
